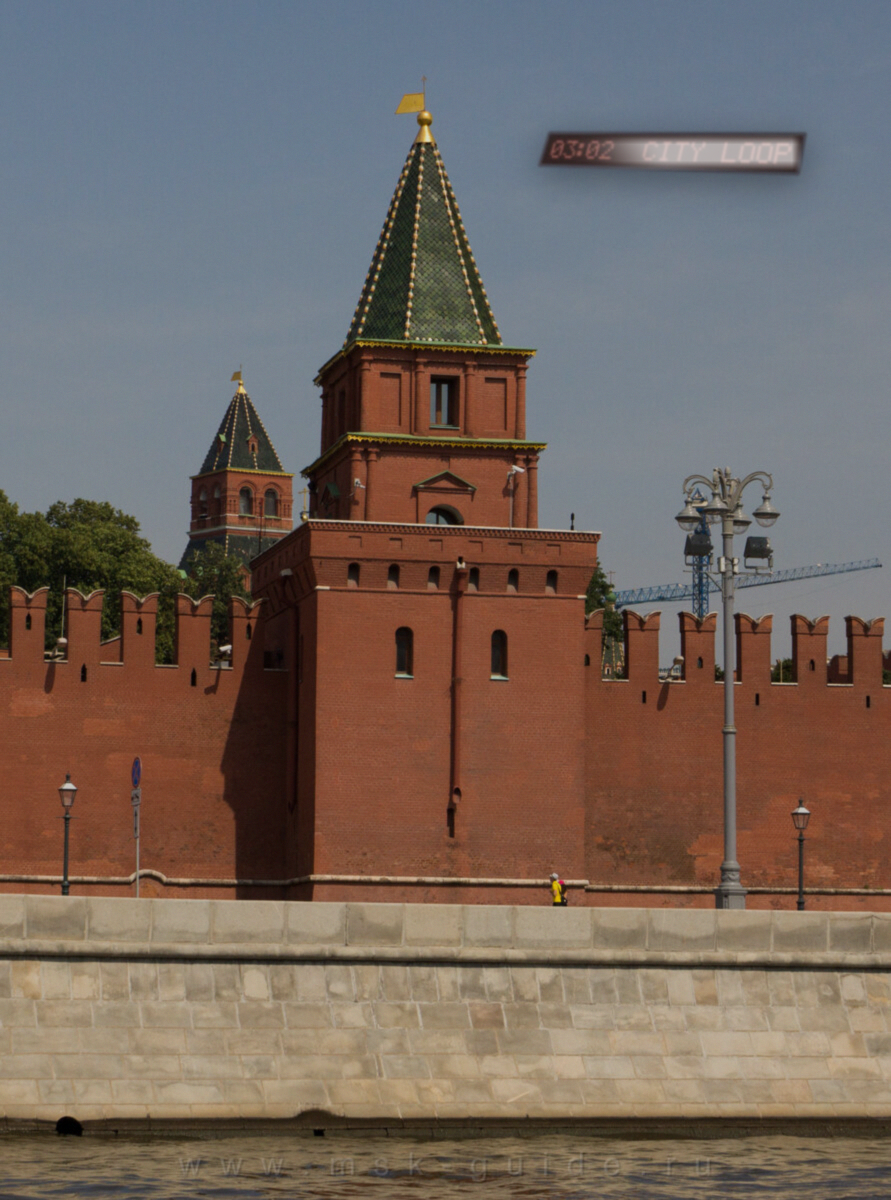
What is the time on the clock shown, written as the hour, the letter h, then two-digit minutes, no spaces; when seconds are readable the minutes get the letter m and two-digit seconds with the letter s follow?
3h02
